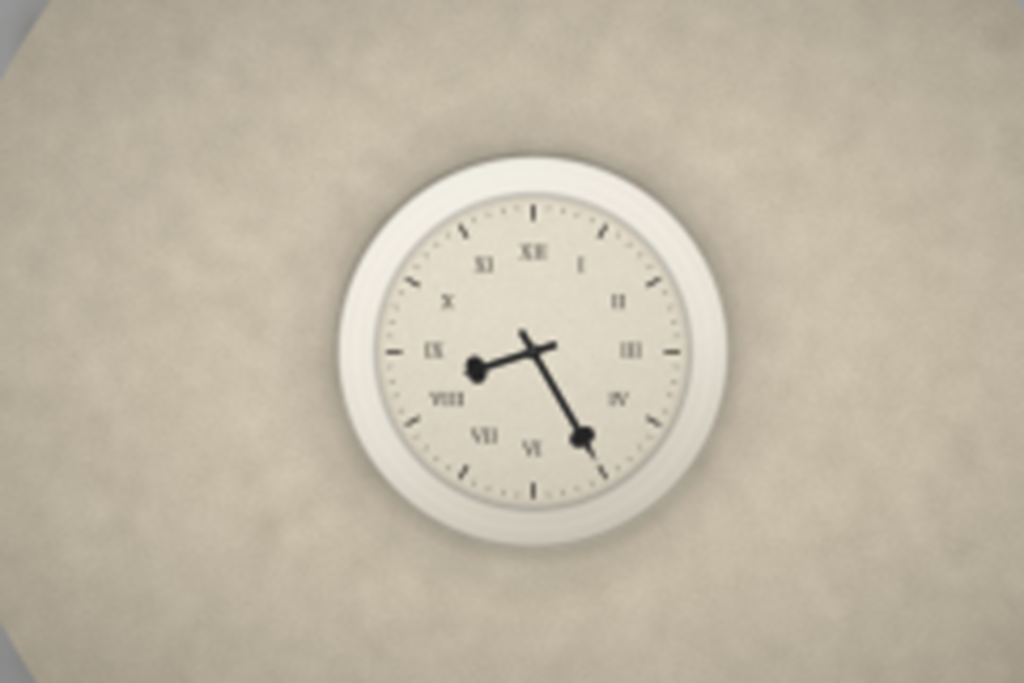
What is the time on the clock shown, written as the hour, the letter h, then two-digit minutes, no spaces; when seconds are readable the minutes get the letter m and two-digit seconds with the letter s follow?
8h25
